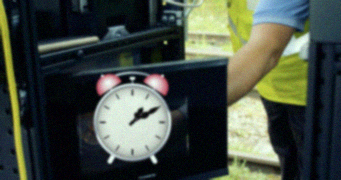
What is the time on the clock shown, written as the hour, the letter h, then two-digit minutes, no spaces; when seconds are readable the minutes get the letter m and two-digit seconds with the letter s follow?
1h10
